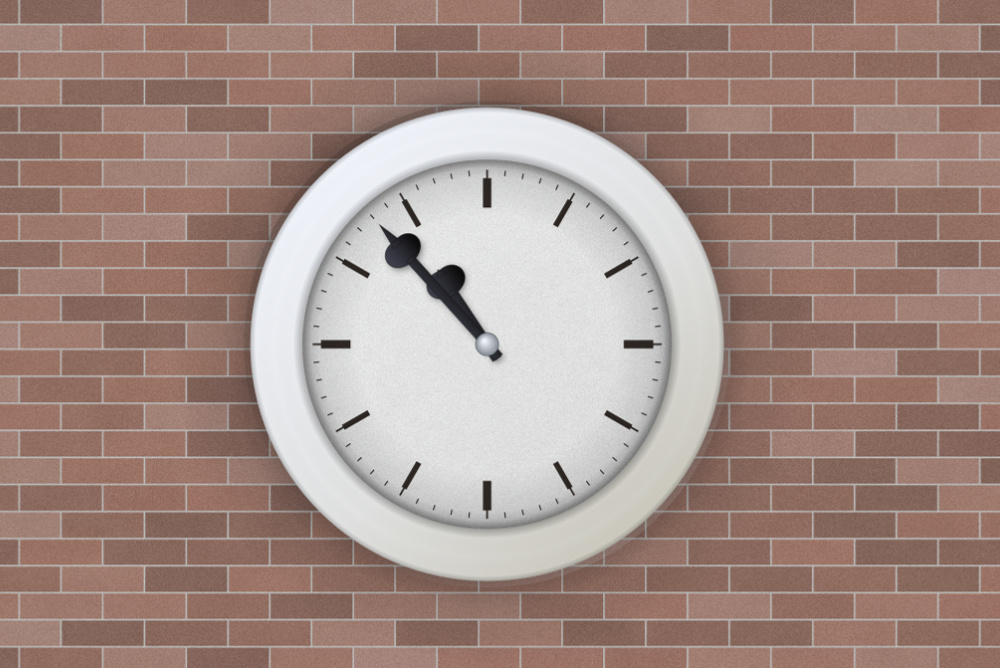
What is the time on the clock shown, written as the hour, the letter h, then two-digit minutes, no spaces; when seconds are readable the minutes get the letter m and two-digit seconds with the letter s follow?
10h53
